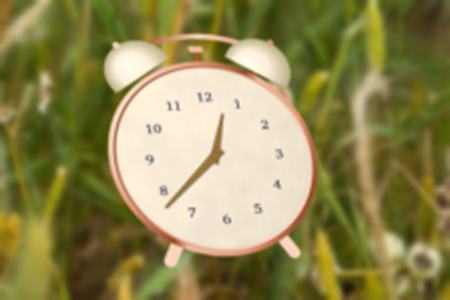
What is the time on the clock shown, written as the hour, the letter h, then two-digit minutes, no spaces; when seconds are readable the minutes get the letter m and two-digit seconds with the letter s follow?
12h38
